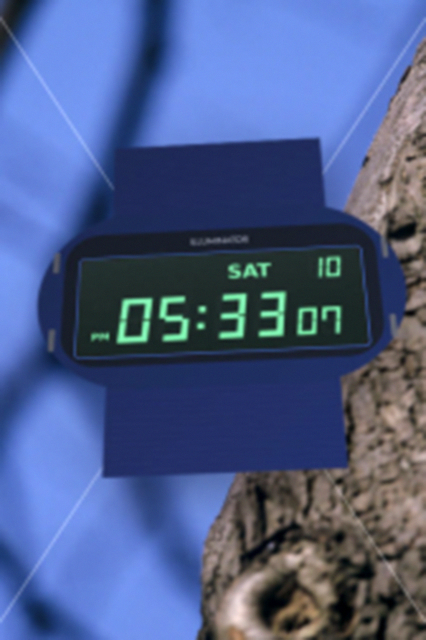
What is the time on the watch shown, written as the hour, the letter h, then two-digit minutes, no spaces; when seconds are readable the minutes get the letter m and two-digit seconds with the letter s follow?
5h33m07s
